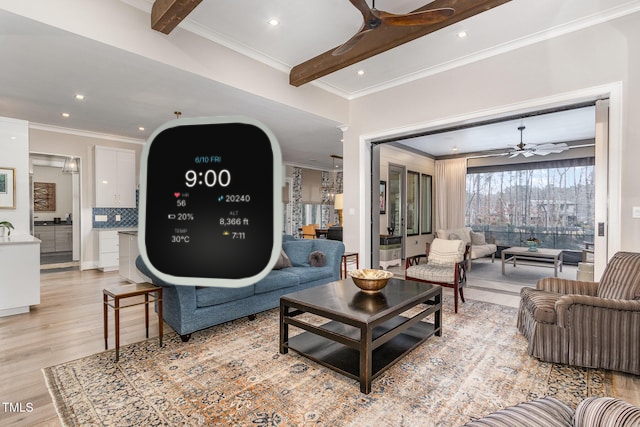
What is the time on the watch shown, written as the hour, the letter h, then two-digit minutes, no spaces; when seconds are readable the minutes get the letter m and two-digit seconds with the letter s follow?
9h00
